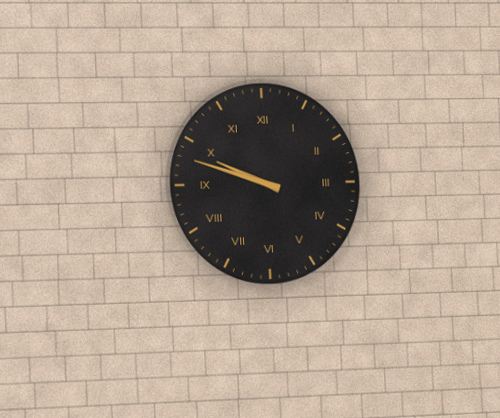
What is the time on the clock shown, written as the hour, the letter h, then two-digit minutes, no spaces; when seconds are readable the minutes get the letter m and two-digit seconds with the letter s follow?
9h48
